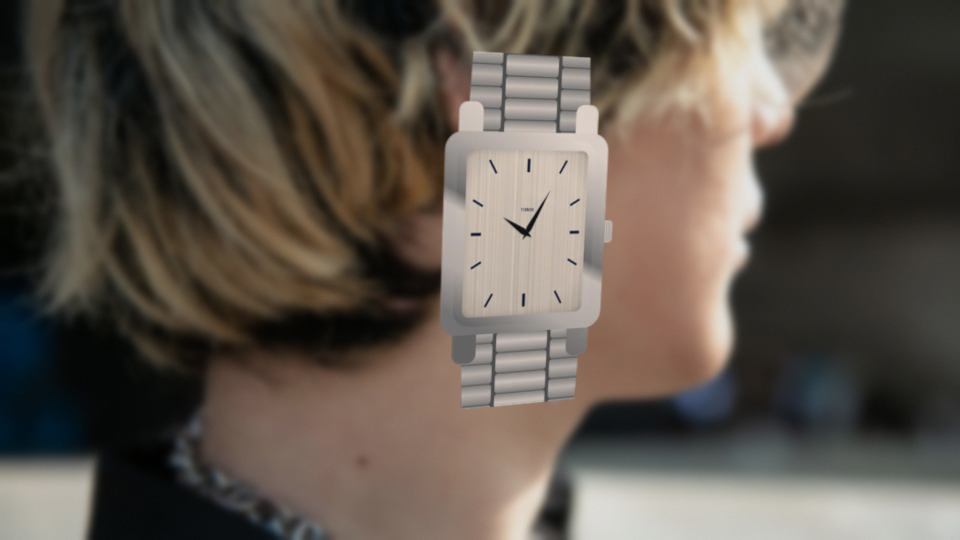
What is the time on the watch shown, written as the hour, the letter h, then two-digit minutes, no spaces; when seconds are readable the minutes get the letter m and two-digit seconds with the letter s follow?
10h05
